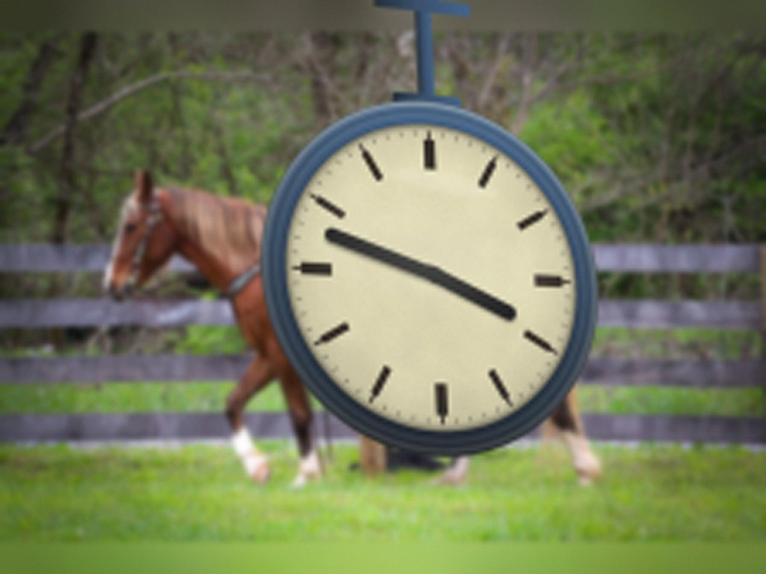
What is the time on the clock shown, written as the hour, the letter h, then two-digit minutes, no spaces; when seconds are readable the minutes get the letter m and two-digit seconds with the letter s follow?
3h48
